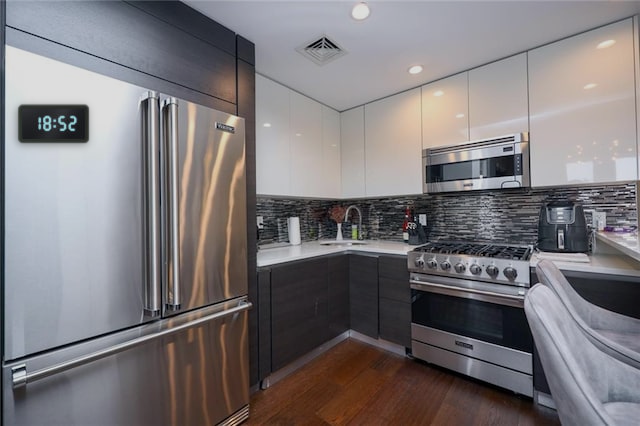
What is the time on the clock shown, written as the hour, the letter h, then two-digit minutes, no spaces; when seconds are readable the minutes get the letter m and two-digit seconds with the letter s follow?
18h52
